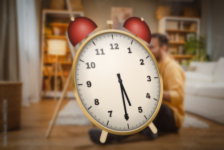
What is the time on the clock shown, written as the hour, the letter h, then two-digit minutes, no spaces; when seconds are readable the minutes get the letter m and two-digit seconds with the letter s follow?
5h30
